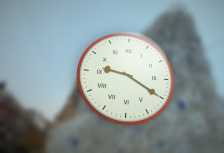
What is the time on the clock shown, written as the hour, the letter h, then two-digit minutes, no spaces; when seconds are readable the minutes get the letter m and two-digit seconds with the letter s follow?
9h20
